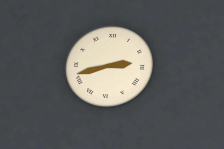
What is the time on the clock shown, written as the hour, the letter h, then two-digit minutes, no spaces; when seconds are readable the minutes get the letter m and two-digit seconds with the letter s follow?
2h42
